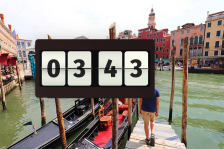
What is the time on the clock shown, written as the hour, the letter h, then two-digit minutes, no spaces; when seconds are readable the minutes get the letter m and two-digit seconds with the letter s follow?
3h43
